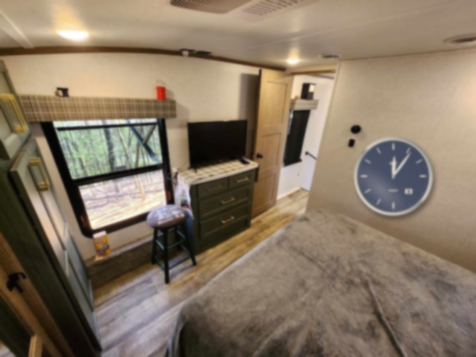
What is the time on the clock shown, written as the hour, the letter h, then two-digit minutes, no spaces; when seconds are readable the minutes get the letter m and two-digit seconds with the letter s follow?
12h06
